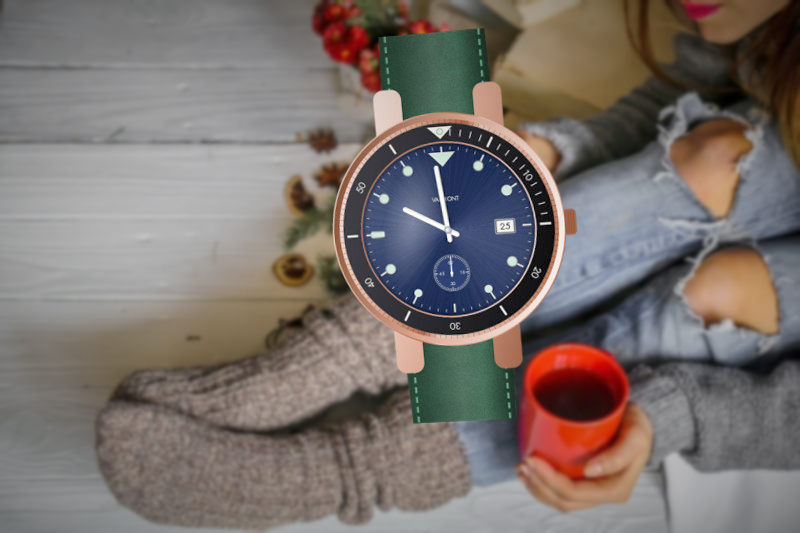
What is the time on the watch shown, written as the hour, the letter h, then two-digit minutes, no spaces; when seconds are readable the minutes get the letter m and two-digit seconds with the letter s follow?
9h59
